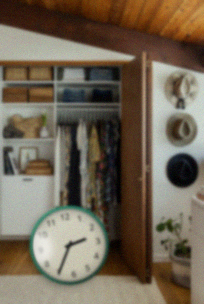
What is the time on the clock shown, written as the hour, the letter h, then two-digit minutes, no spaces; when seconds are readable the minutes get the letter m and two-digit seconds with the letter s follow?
2h35
